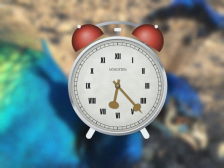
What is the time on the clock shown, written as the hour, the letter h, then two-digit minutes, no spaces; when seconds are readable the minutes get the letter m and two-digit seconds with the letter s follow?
6h23
